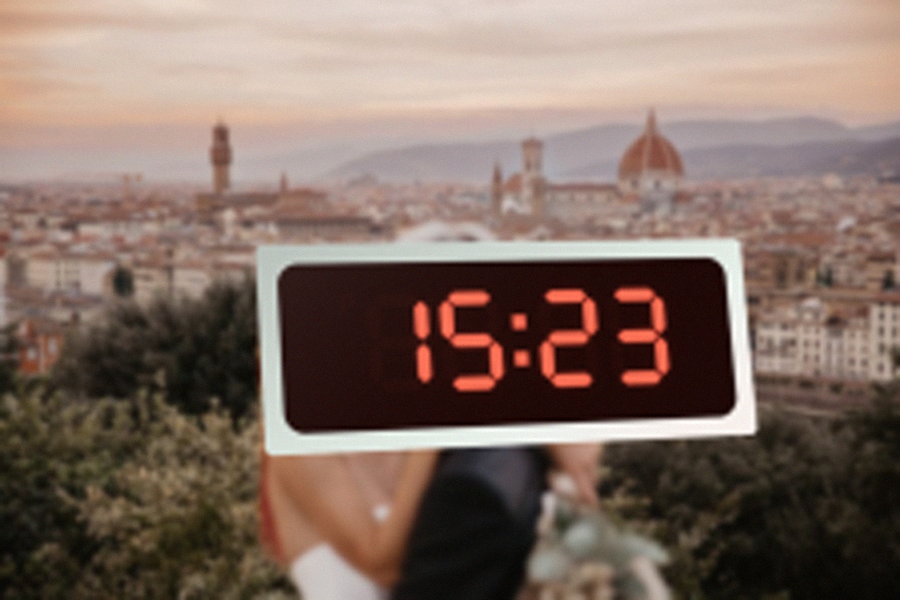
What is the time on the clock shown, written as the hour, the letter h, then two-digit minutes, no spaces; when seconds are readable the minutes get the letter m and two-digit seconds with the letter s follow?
15h23
